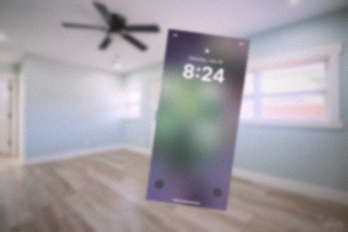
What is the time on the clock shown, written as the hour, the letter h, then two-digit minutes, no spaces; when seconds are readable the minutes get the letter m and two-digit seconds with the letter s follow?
8h24
